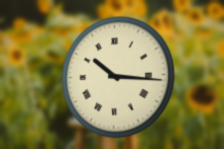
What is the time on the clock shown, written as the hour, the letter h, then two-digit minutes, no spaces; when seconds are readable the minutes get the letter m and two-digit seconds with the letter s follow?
10h16
